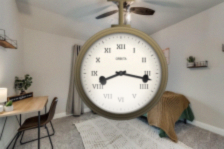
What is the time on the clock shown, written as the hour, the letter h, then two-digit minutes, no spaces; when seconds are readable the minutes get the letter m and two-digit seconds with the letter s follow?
8h17
